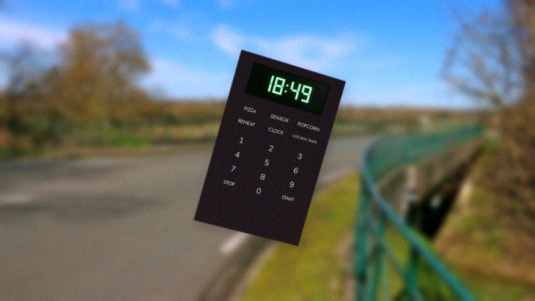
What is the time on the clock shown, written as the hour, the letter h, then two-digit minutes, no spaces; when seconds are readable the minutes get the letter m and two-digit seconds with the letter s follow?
18h49
